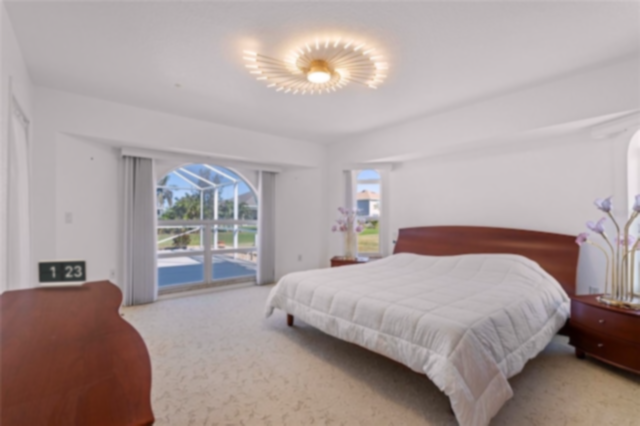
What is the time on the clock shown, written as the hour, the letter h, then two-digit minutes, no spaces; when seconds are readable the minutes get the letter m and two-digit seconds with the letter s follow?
1h23
